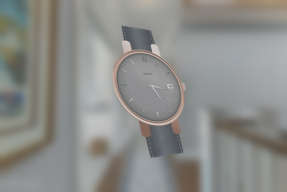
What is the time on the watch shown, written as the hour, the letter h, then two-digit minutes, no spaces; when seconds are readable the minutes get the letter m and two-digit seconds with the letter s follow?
3h25
